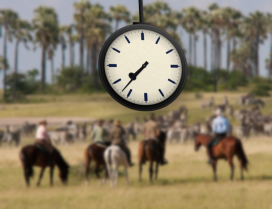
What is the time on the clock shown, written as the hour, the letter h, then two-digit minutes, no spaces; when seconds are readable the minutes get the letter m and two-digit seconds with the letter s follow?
7h37
